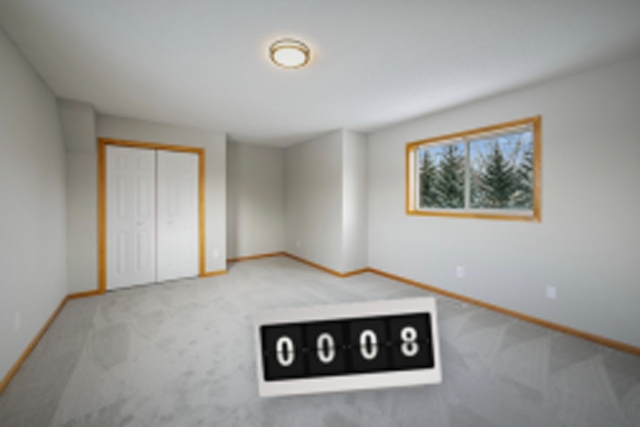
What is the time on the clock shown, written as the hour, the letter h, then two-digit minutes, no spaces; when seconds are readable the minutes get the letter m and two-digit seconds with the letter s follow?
0h08
